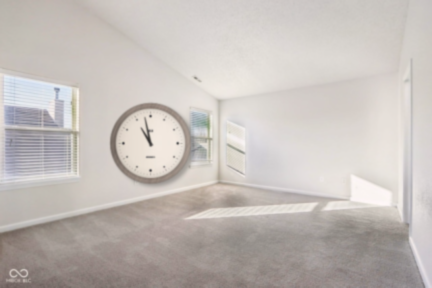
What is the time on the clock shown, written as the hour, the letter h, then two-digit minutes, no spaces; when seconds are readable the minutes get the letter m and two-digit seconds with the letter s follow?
10h58
